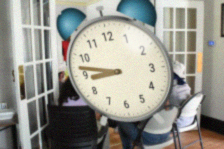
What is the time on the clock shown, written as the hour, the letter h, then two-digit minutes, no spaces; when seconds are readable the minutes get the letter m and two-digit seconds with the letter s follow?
8h47
